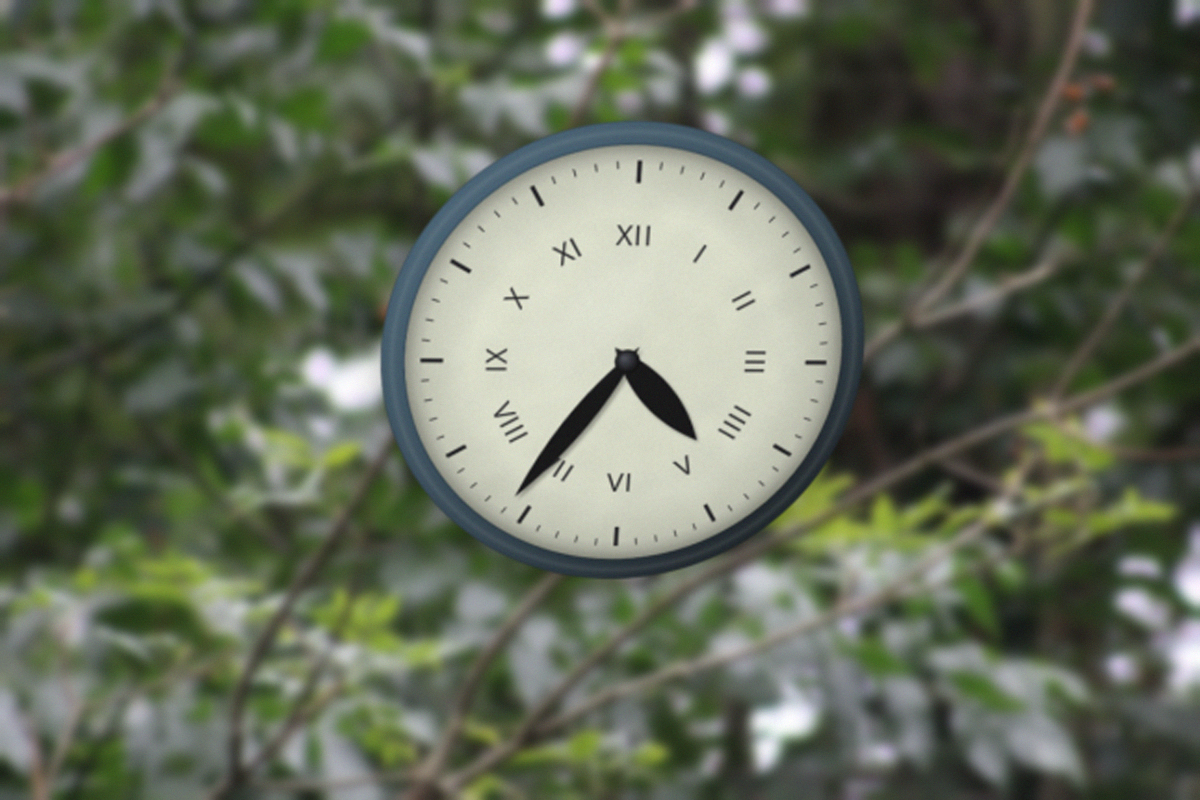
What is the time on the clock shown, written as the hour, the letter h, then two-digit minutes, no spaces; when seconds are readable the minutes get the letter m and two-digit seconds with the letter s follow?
4h36
